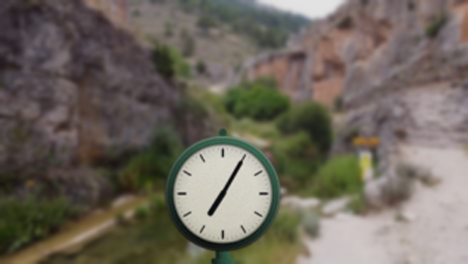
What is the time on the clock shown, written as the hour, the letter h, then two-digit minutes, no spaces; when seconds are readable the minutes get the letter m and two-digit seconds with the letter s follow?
7h05
